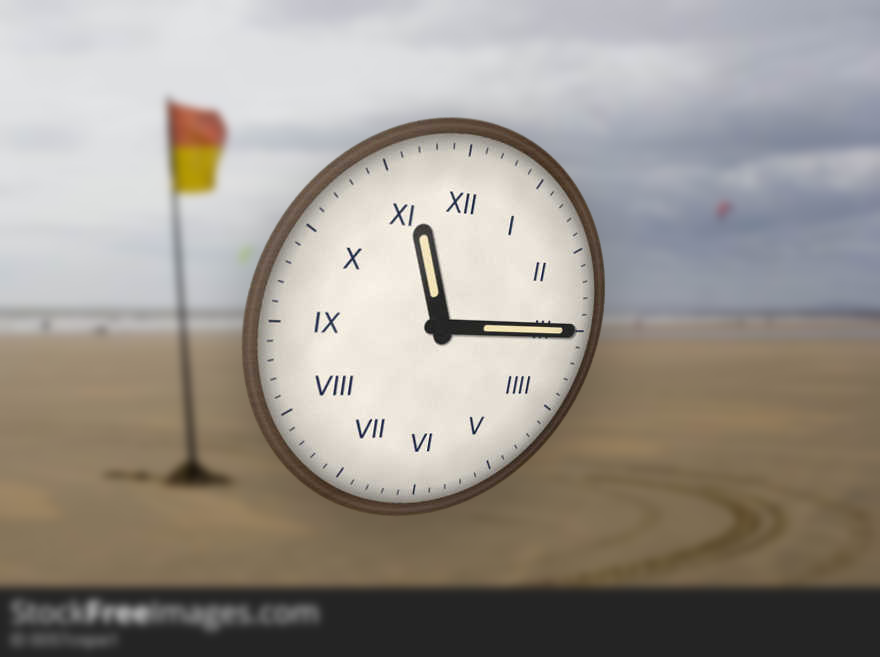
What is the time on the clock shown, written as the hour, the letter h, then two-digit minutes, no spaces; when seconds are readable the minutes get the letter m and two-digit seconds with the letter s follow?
11h15
